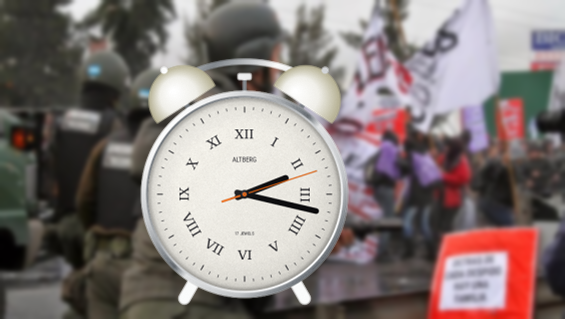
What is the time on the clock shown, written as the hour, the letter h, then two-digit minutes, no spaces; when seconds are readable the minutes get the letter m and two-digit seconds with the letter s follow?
2h17m12s
